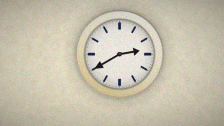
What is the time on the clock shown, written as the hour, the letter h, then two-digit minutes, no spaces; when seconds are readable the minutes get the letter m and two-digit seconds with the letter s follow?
2h40
